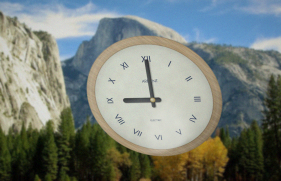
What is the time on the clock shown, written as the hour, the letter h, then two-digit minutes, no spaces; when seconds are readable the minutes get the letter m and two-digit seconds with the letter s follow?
9h00
